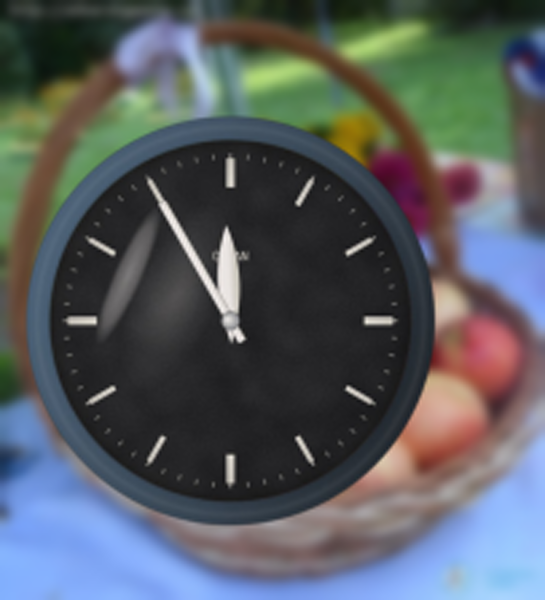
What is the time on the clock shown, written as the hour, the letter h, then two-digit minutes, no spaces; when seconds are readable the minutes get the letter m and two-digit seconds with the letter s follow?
11h55
